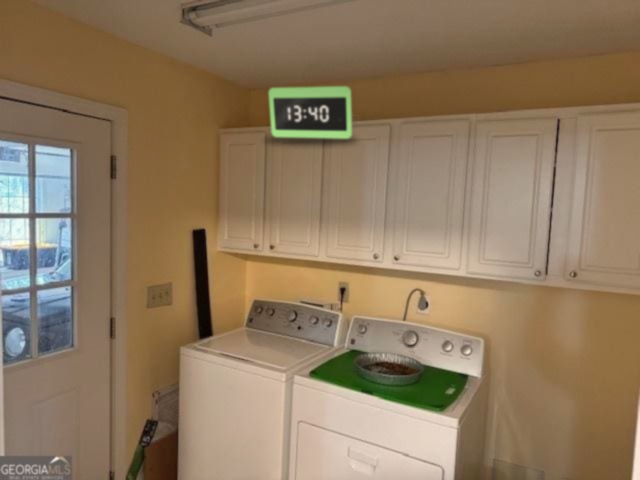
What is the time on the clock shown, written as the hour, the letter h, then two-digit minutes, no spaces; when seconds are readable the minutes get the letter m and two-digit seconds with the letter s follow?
13h40
